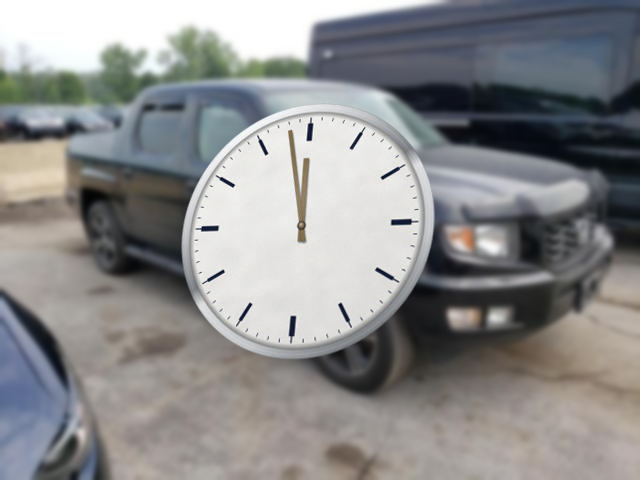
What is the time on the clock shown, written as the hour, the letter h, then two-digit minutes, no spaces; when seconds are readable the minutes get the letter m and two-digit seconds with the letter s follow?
11h58
